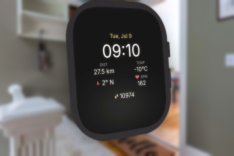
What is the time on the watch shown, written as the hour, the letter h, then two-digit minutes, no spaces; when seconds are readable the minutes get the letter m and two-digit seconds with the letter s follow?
9h10
